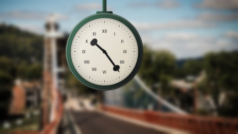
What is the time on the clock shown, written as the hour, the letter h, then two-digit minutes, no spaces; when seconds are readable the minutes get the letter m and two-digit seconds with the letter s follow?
10h24
